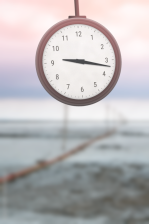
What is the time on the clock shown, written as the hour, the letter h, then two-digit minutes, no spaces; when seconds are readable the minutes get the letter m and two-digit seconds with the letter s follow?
9h17
